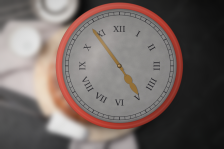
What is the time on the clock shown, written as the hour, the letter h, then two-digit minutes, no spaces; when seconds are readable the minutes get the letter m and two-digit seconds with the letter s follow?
4h54
